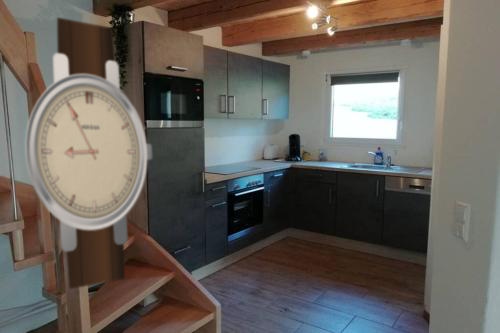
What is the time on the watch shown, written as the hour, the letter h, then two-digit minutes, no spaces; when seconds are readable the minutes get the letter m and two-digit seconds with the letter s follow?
8h55
